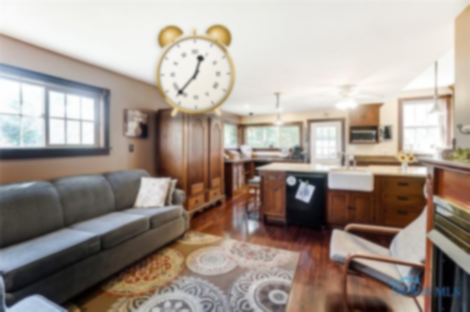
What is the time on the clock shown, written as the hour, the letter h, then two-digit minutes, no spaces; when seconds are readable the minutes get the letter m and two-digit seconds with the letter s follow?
12h37
